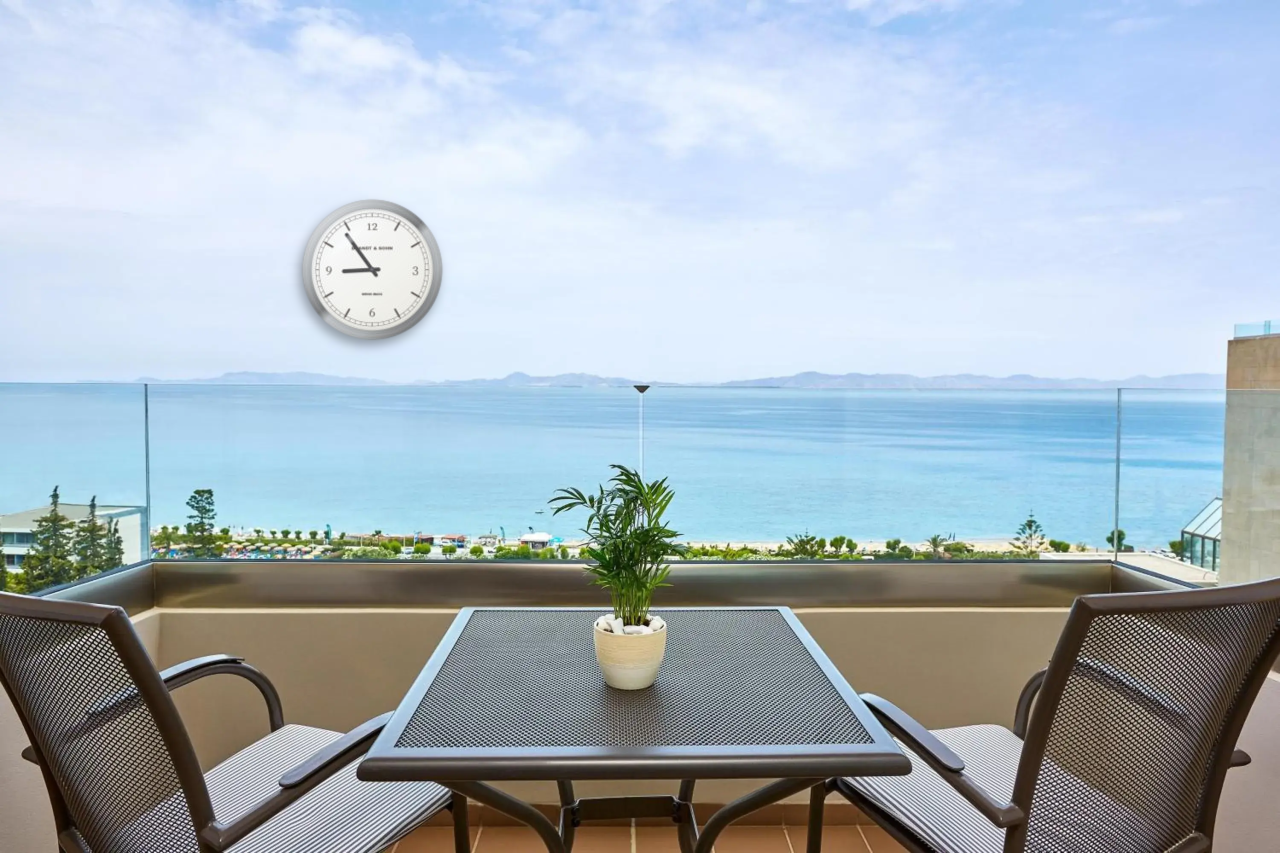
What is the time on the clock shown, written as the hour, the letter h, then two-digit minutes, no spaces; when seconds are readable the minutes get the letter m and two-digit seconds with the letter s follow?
8h54
